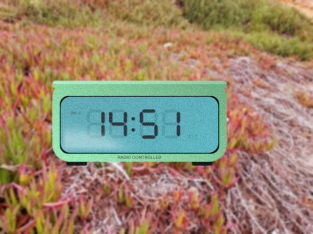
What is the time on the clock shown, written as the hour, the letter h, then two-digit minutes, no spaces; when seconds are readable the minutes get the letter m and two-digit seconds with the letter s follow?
14h51
